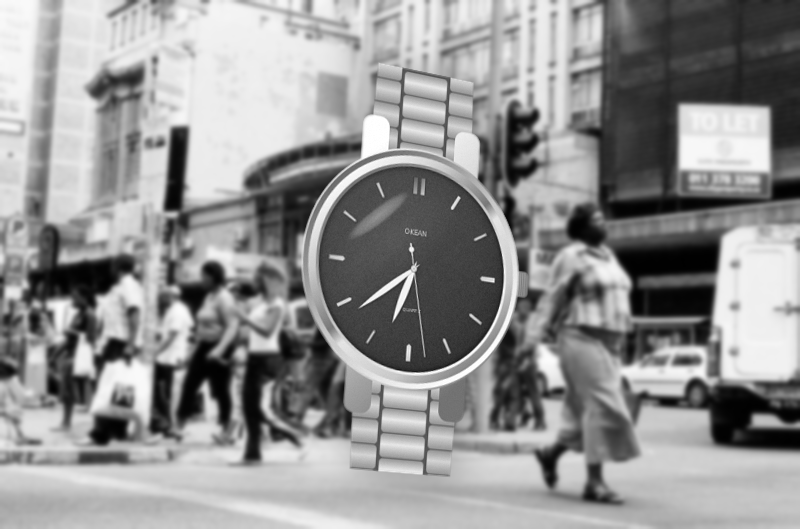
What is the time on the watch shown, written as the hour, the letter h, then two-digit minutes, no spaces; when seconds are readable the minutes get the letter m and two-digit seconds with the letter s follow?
6h38m28s
